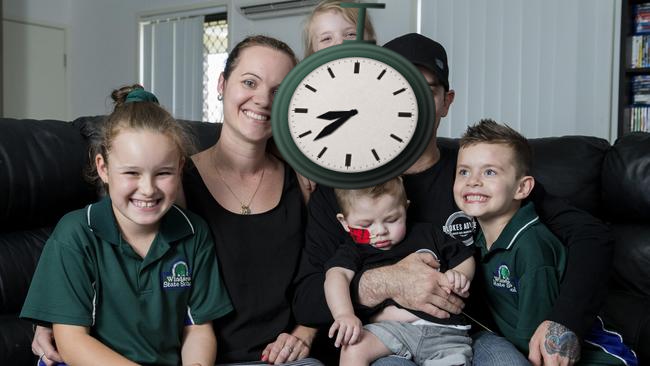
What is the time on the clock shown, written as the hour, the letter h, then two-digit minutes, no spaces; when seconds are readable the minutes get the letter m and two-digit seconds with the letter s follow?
8h38
